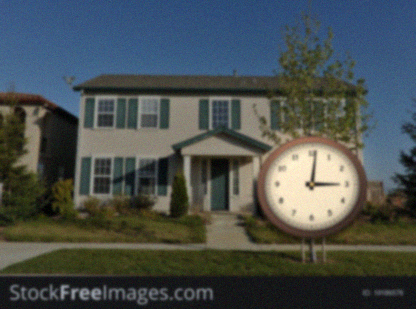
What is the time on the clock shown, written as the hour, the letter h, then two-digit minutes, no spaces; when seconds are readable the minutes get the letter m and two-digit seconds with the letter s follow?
3h01
